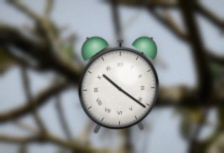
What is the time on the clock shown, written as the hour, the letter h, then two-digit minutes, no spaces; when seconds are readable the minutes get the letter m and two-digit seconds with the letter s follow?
10h21
